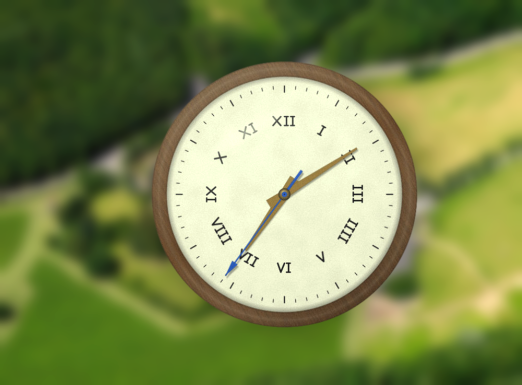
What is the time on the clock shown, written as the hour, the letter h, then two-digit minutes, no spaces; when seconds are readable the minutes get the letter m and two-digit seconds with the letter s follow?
7h09m36s
